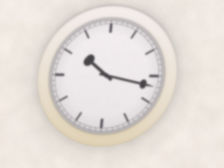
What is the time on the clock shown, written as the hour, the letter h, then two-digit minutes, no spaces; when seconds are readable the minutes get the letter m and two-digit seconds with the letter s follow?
10h17
